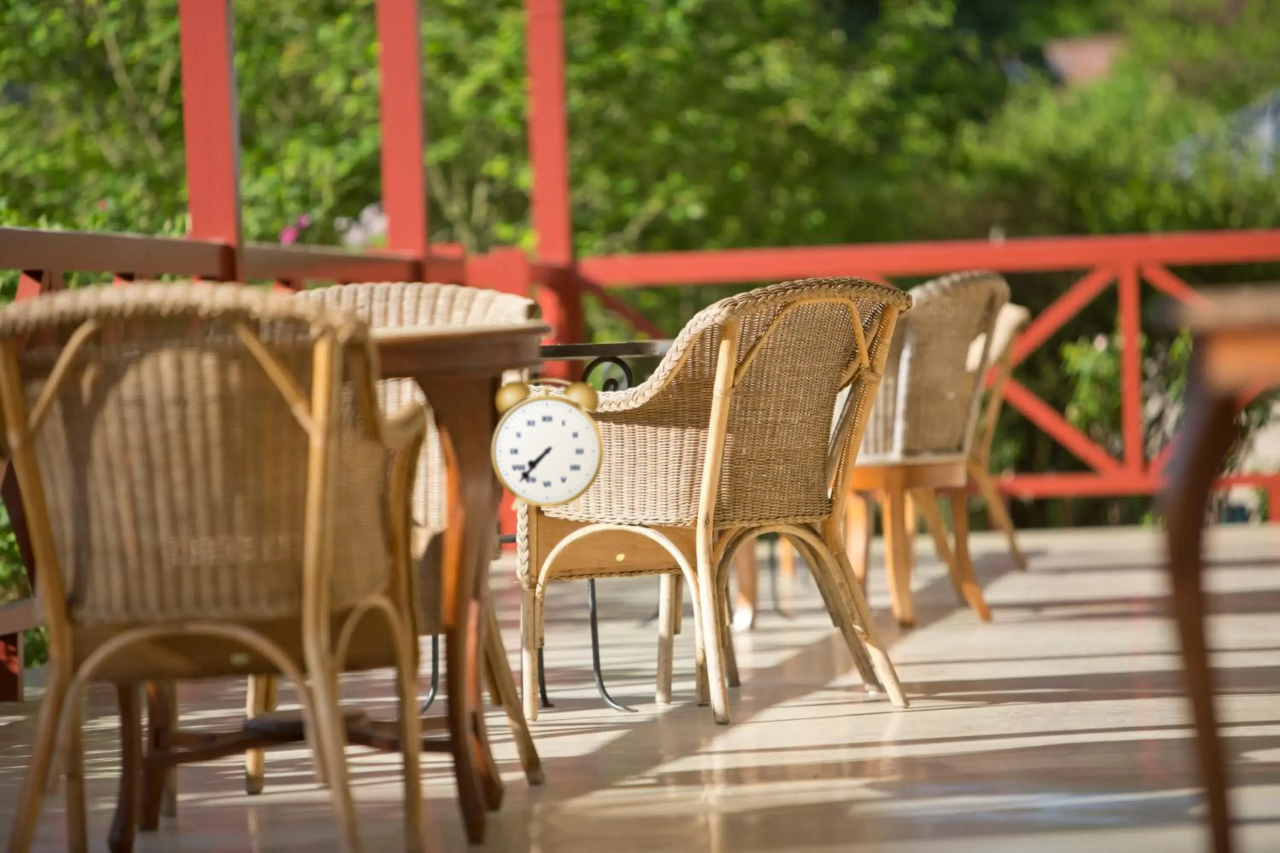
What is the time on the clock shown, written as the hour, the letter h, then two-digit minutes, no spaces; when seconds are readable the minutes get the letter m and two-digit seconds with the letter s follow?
7h37
